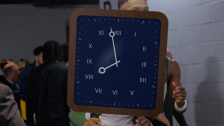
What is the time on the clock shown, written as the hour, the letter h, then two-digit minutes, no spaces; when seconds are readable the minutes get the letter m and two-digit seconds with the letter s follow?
7h58
